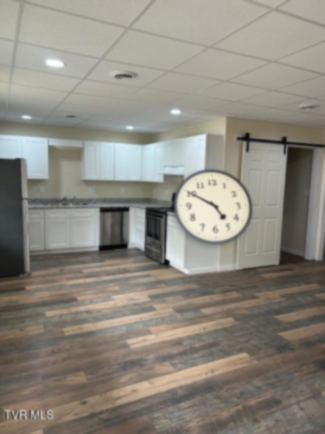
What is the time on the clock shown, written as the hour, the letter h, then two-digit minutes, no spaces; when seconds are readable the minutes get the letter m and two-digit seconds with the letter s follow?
4h50
